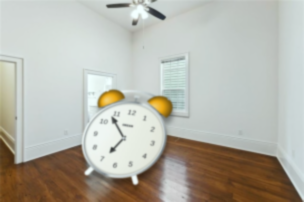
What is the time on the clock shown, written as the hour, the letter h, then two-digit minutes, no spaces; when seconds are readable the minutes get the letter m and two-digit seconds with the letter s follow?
6h53
